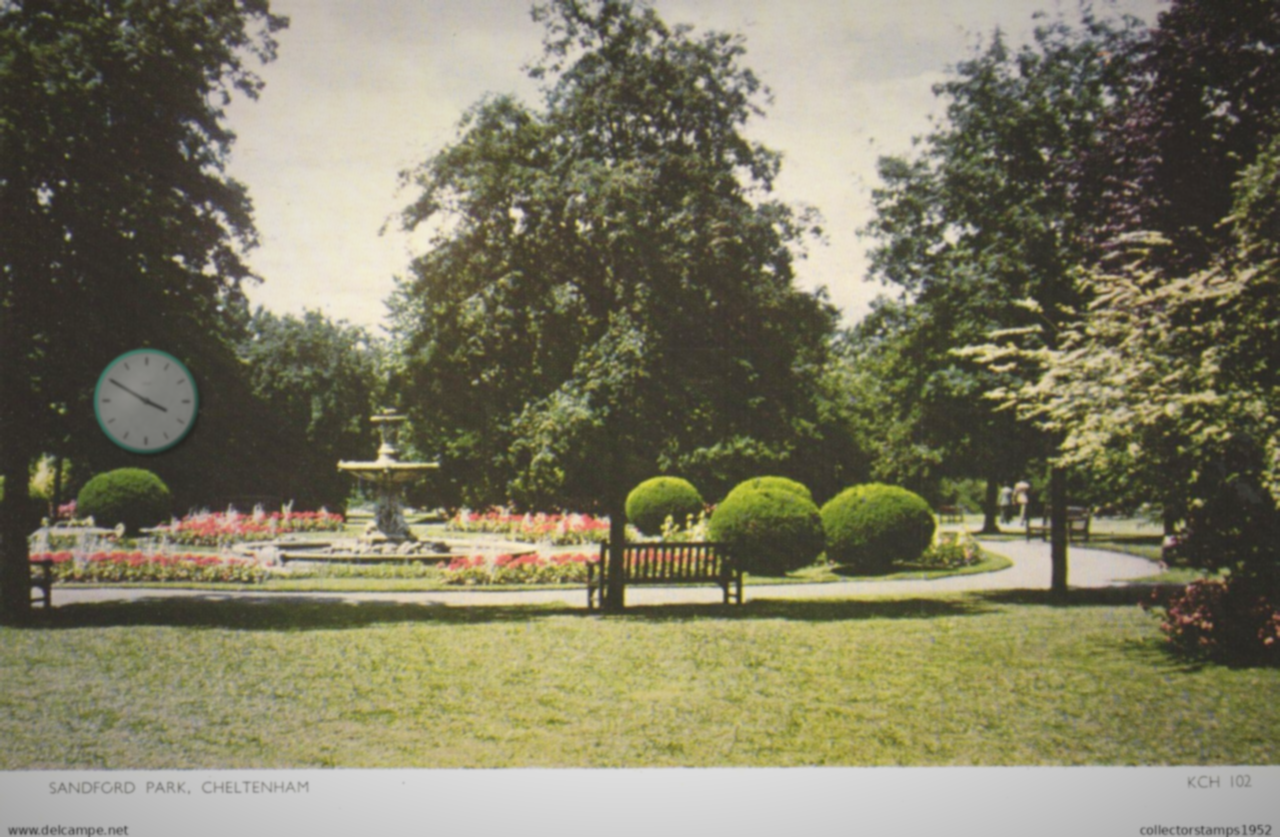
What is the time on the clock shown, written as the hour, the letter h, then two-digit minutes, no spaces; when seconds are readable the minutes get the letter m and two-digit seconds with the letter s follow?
3h50
